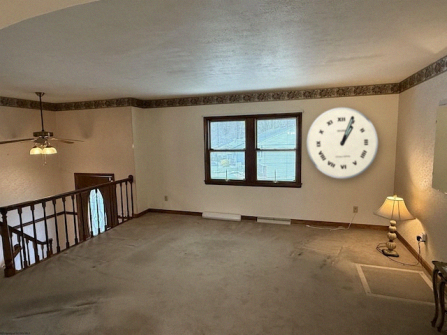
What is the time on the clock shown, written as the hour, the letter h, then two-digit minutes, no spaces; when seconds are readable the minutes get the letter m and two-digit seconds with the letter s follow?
1h04
